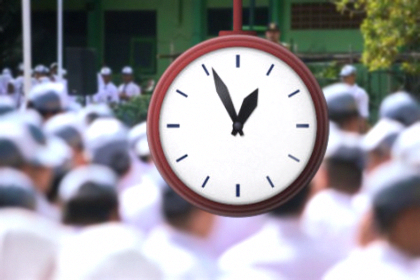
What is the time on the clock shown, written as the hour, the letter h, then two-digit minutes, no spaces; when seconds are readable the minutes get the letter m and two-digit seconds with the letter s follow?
12h56
